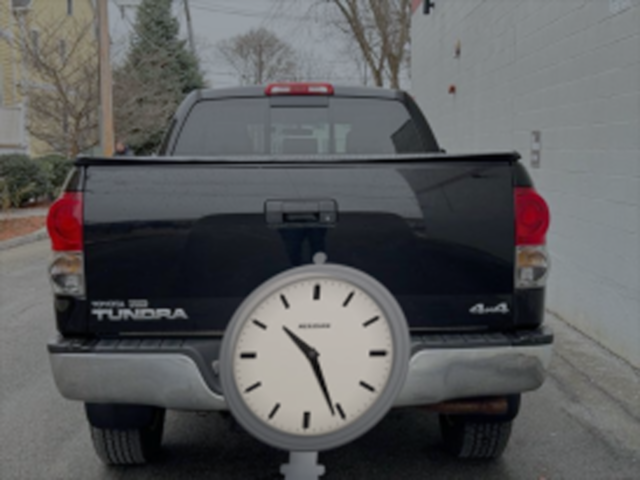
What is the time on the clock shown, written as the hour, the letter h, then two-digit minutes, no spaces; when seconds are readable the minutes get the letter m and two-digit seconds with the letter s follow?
10h26
